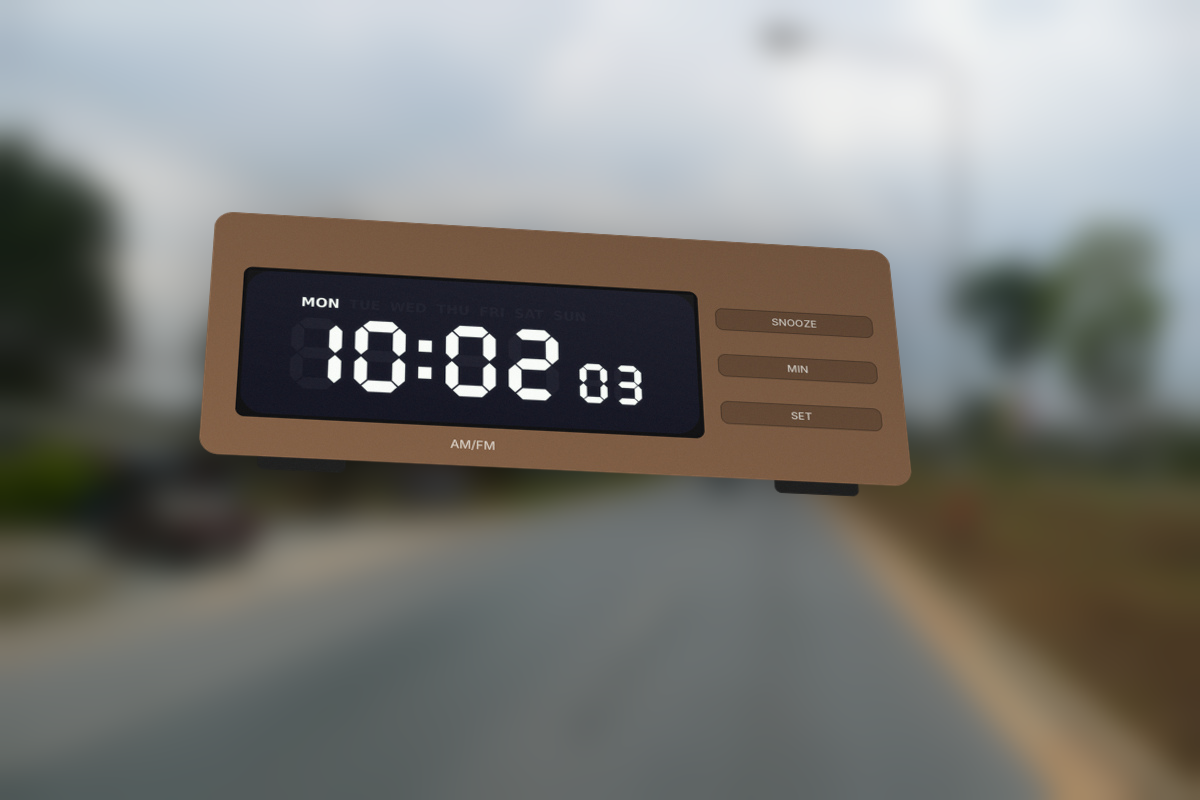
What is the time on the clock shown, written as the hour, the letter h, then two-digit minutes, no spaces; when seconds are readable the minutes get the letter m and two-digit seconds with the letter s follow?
10h02m03s
